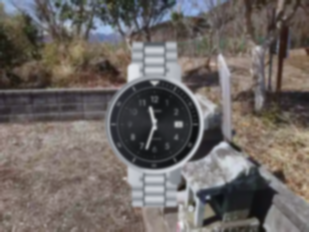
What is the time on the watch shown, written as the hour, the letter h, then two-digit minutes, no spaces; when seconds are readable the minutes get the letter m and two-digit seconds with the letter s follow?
11h33
